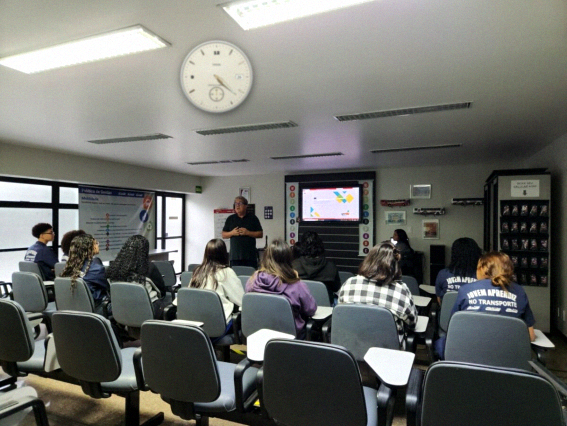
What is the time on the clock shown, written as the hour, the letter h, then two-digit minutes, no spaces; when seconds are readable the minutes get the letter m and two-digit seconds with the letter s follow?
4h22
